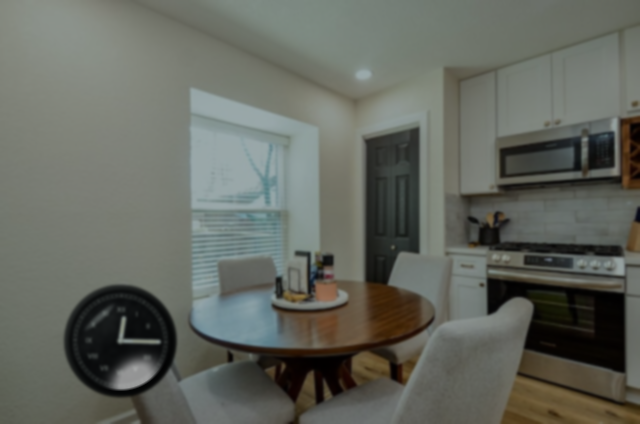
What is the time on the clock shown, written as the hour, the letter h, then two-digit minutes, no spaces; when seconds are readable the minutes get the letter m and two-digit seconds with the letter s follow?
12h15
